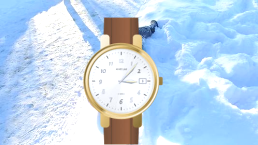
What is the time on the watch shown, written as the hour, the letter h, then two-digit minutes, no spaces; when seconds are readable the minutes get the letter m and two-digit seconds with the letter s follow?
3h07
